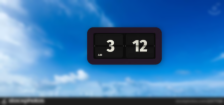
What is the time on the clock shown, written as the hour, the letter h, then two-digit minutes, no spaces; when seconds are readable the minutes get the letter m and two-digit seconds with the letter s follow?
3h12
